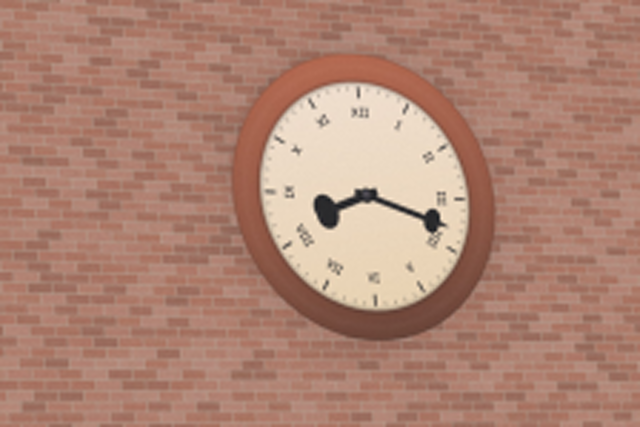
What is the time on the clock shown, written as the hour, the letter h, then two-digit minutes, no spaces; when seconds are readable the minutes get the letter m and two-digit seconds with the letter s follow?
8h18
